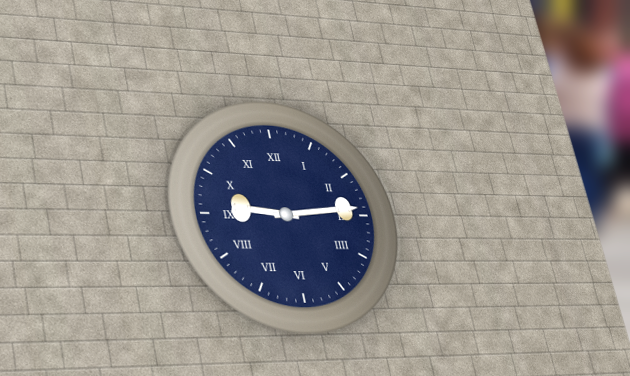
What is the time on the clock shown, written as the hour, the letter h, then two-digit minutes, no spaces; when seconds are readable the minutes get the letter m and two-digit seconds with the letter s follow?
9h14
